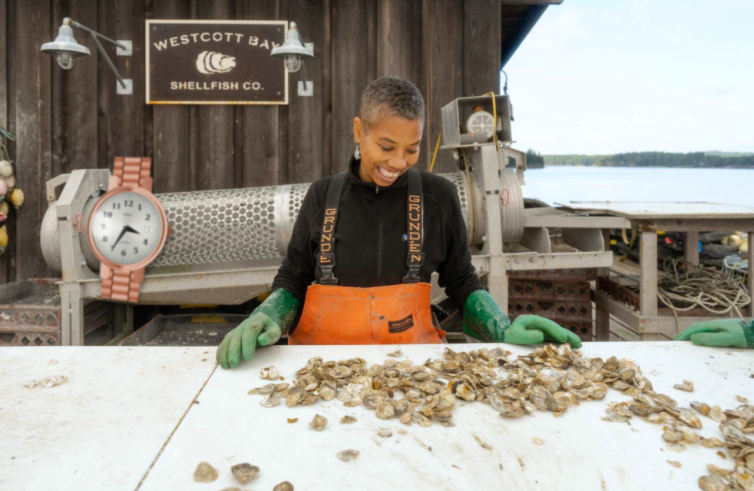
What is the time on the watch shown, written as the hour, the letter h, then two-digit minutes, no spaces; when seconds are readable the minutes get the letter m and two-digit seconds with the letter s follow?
3h35
